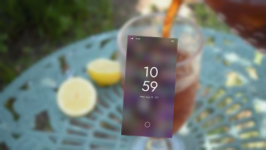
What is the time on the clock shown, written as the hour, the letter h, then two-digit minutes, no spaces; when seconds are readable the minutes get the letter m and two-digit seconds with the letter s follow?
10h59
